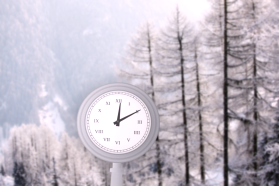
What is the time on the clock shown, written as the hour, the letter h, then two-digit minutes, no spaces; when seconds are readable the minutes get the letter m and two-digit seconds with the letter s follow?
12h10
